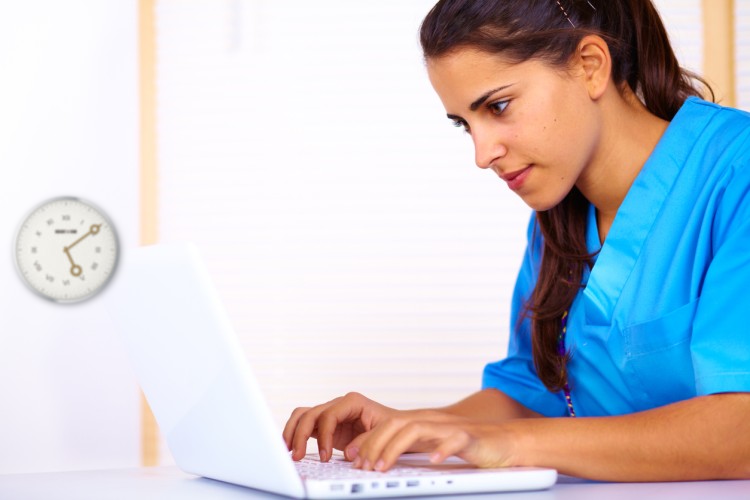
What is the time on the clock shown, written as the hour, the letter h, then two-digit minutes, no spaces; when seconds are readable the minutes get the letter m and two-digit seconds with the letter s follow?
5h09
